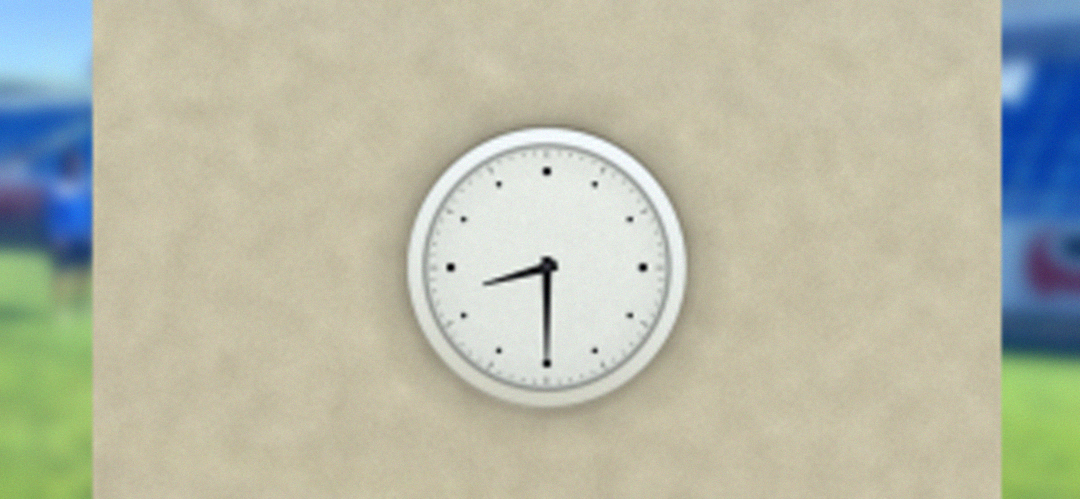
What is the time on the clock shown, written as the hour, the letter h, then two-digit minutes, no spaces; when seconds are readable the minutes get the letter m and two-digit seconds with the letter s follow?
8h30
